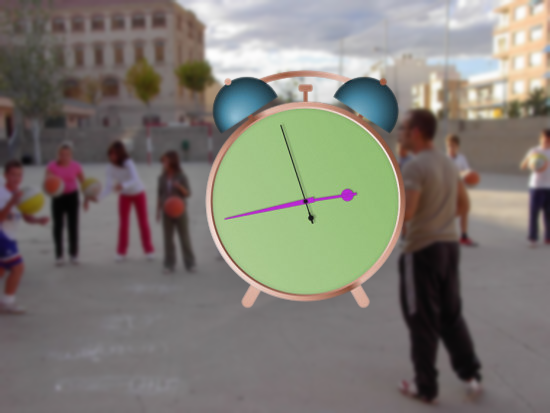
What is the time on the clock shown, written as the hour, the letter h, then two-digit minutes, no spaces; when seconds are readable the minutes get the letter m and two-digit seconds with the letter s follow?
2h42m57s
